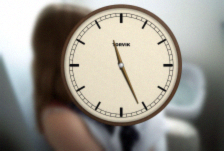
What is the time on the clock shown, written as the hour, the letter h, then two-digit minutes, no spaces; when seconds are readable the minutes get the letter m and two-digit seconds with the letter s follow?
11h26
